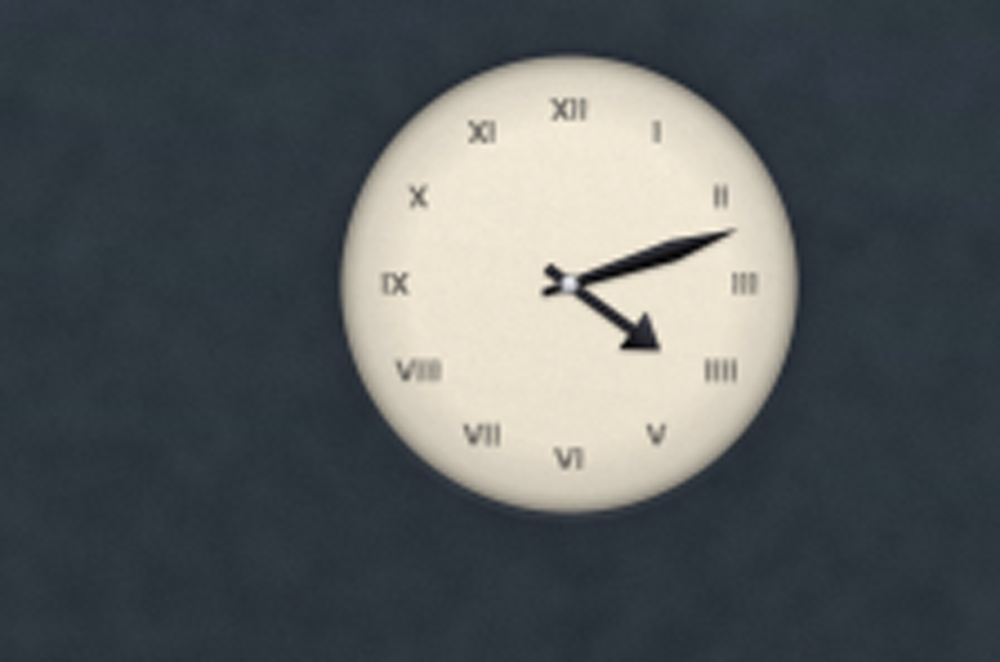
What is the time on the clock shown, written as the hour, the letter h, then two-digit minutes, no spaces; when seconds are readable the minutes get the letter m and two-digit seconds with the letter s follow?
4h12
